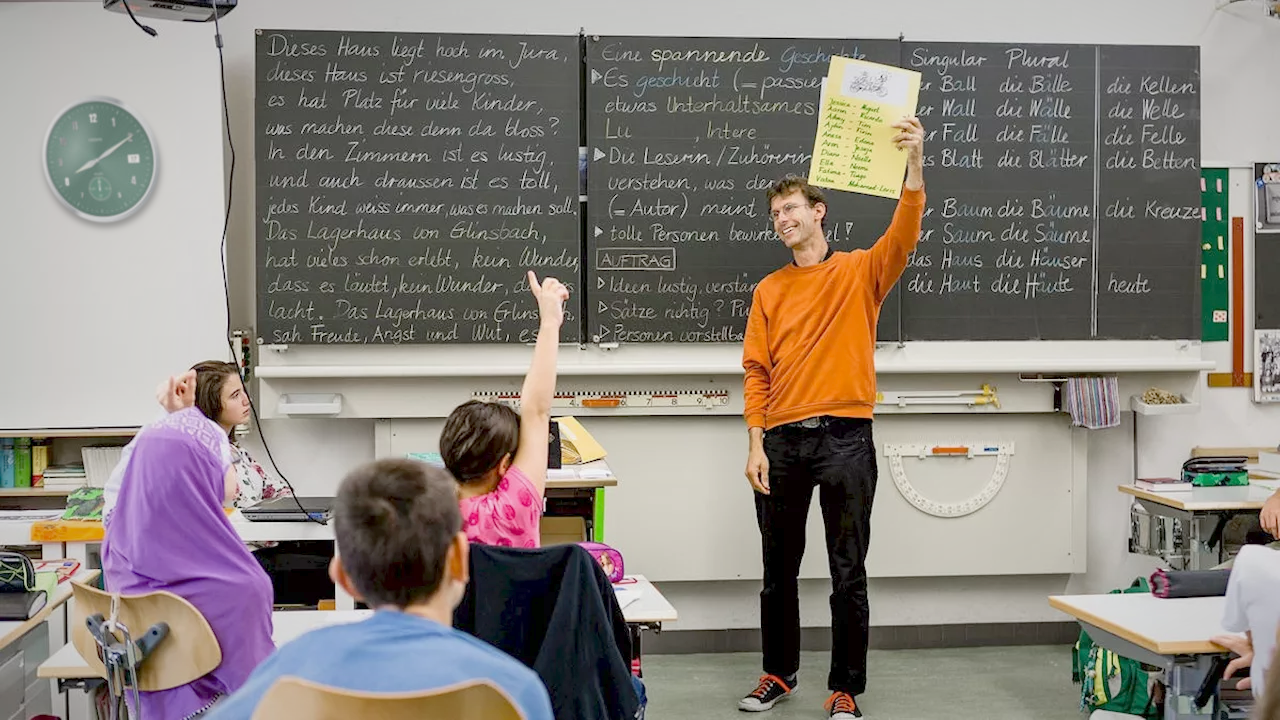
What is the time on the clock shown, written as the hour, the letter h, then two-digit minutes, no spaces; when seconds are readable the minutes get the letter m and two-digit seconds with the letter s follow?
8h10
